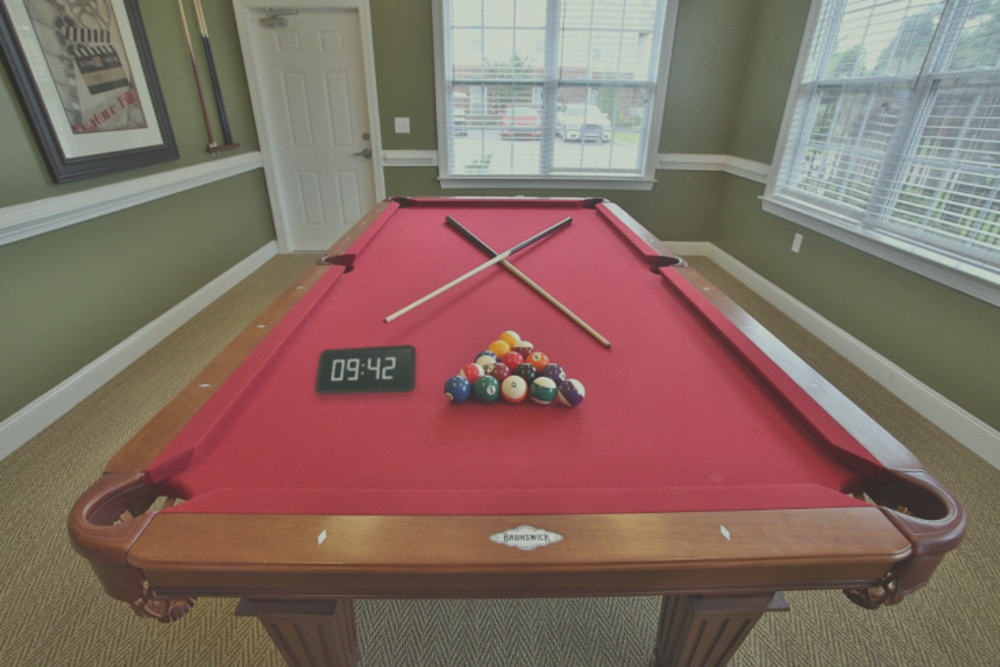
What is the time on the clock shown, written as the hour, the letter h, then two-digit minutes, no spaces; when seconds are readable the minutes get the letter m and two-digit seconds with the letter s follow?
9h42
